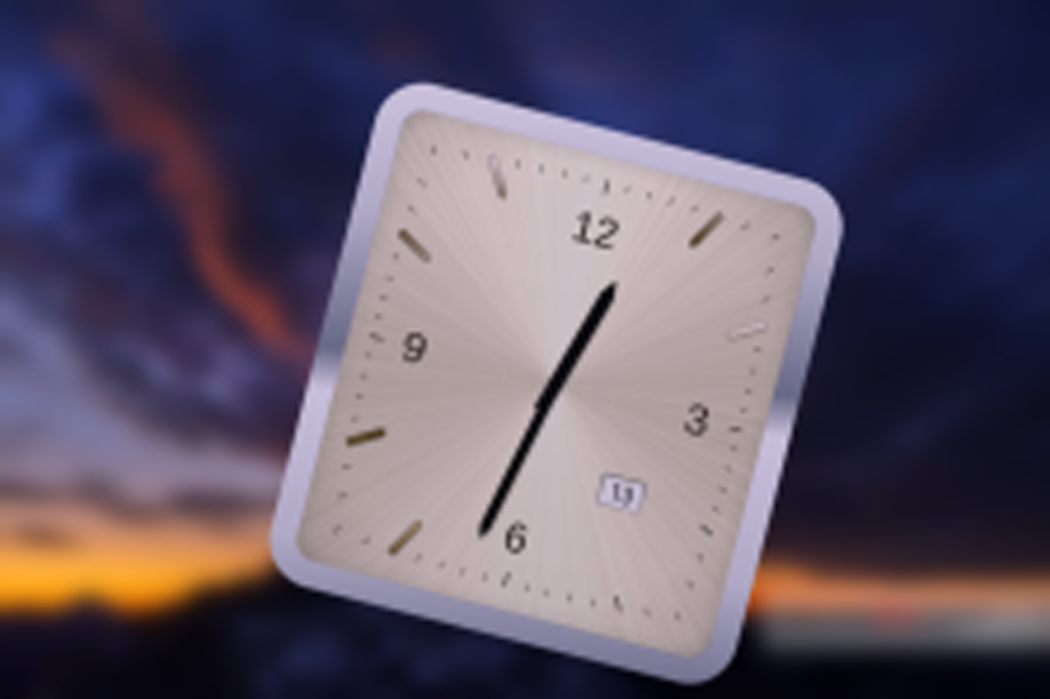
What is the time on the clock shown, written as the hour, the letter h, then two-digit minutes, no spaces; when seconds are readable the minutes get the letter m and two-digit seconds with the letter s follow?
12h32
